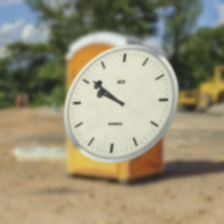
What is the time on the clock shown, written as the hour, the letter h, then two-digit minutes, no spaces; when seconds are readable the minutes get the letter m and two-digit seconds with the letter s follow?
9h51
